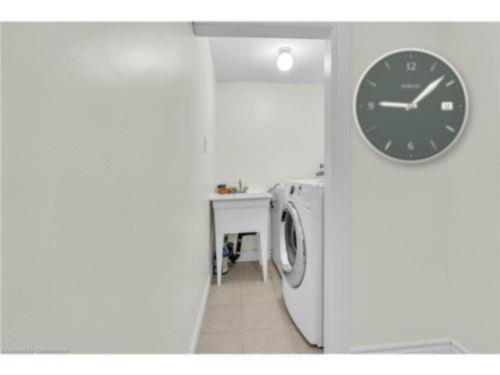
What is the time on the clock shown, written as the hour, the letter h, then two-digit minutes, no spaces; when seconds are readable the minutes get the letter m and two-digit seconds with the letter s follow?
9h08
